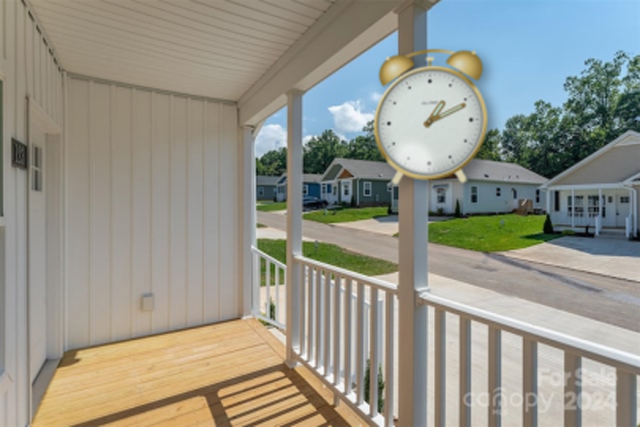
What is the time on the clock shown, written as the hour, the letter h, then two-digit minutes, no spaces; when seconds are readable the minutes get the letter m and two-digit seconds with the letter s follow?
1h11
